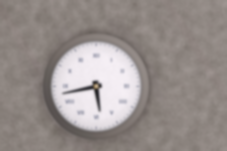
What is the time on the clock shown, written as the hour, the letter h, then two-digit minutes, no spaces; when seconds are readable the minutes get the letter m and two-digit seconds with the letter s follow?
5h43
